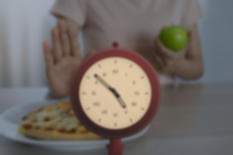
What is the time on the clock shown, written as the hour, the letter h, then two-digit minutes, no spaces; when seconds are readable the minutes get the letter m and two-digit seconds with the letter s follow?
4h52
